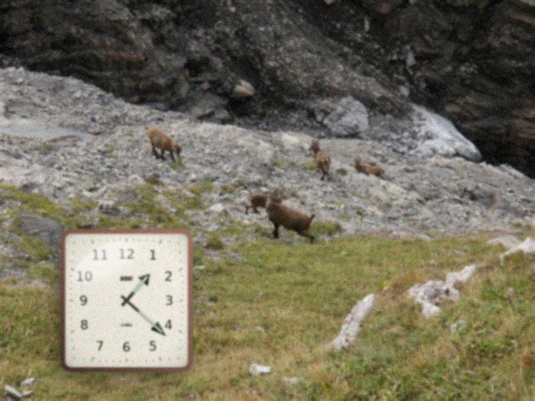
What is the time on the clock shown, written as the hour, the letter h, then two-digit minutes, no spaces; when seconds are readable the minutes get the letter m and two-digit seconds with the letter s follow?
1h22
